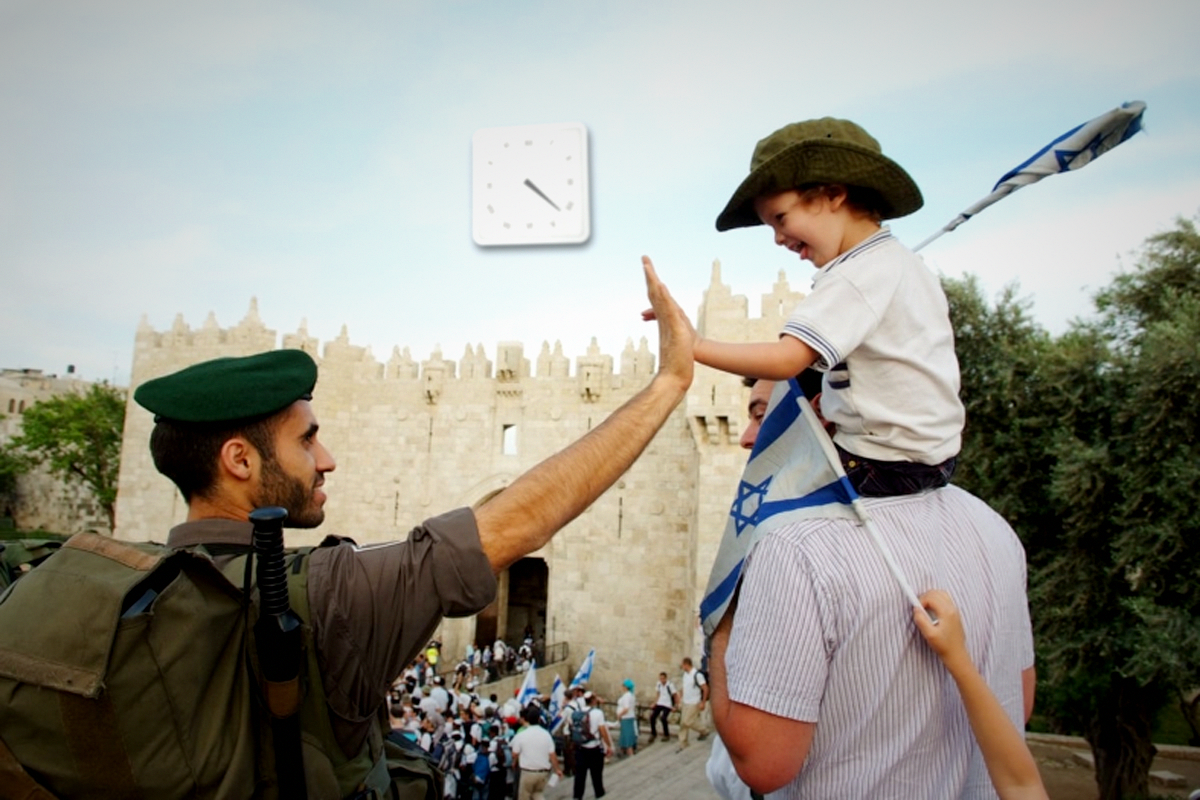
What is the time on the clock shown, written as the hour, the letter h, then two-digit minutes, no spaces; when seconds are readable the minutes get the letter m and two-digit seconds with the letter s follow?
4h22
